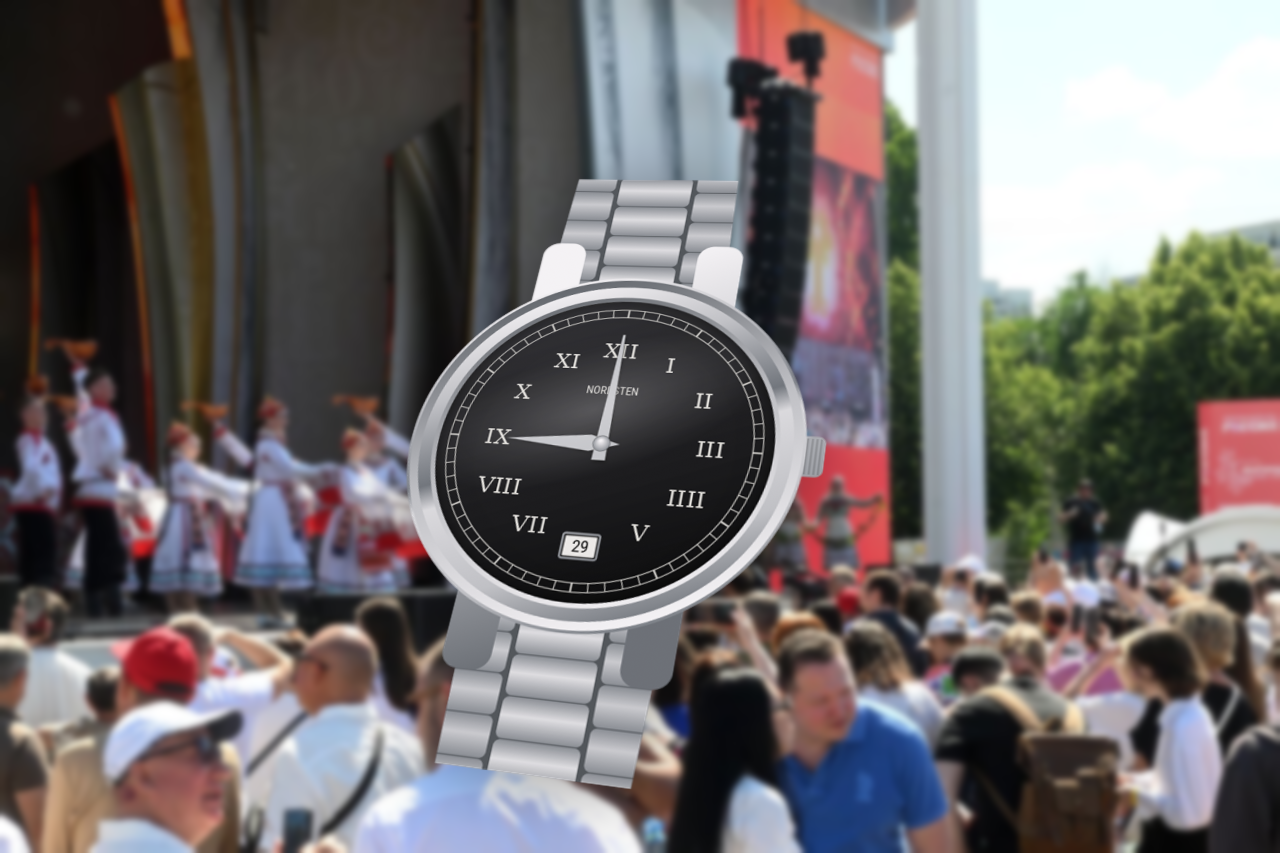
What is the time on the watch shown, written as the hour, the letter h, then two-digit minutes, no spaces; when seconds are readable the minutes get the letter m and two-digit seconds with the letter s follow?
9h00
